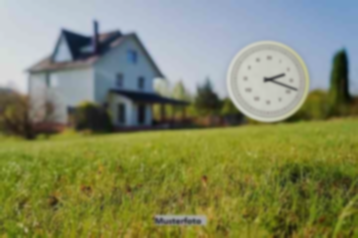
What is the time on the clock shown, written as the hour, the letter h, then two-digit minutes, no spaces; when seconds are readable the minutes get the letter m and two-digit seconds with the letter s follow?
2h18
